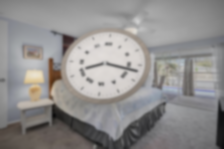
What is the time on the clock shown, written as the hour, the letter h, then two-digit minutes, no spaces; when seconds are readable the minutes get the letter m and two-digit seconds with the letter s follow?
8h17
